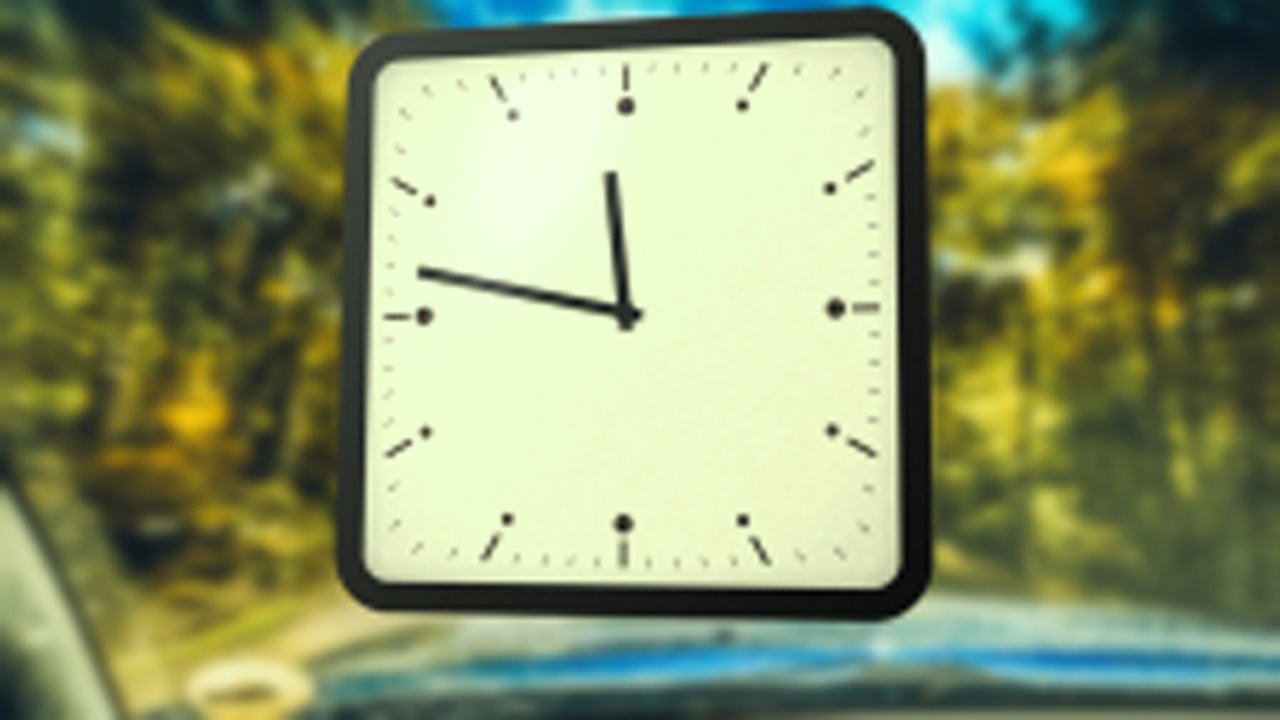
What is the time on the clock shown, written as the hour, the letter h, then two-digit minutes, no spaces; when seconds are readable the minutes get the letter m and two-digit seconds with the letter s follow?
11h47
